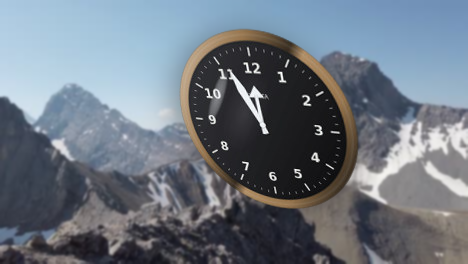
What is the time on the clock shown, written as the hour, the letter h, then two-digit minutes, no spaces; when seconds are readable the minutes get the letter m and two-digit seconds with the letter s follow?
11h56
